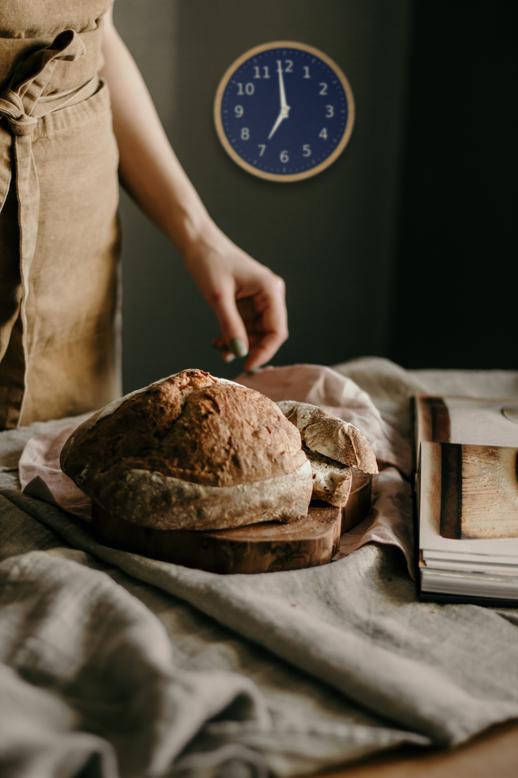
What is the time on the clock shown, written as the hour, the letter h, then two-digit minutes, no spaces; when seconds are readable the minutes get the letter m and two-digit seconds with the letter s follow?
6h59
